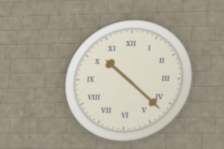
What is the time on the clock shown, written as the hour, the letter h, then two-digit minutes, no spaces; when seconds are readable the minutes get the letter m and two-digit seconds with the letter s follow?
10h22
